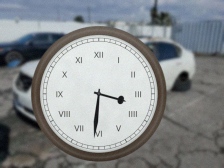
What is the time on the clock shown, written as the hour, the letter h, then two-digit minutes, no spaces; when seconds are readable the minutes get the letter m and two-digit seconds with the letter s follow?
3h31
